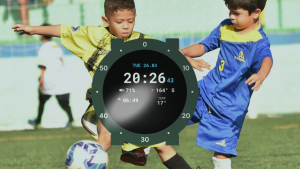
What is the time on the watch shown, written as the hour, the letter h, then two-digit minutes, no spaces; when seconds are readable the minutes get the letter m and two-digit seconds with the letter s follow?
20h26
